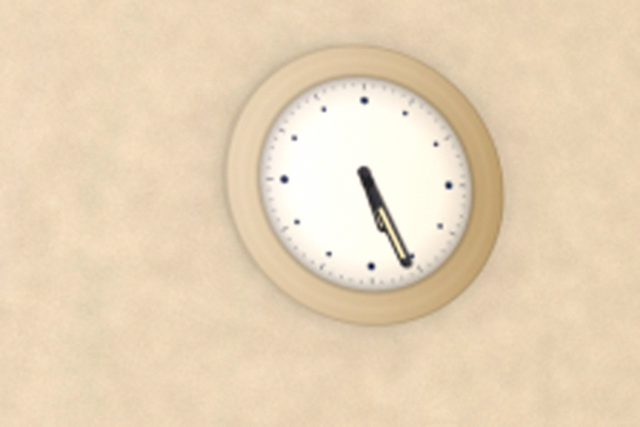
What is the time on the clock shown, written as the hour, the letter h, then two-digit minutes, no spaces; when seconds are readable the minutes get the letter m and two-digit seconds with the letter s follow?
5h26
